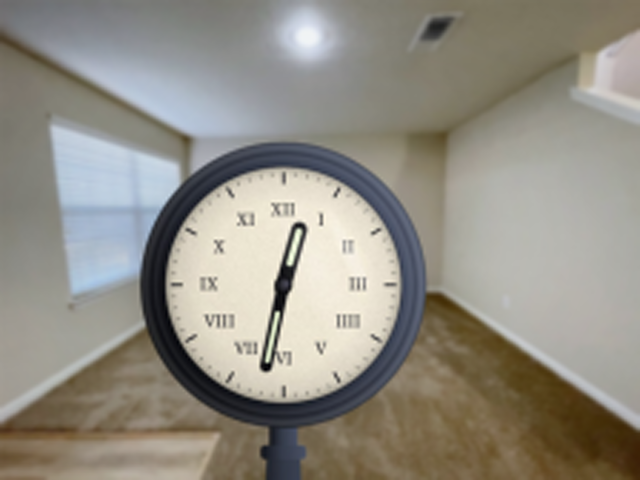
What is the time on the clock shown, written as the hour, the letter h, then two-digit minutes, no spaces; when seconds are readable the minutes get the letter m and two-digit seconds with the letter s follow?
12h32
